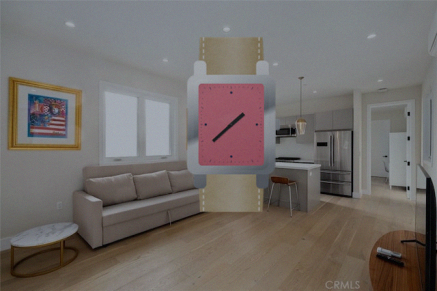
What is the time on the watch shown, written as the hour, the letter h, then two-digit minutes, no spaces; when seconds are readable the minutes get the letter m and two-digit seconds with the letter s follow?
1h38
